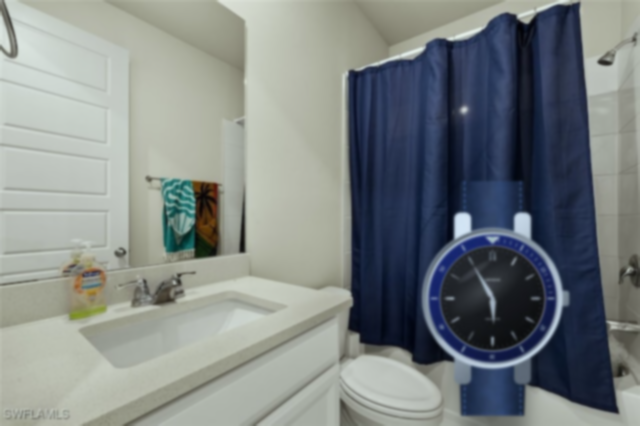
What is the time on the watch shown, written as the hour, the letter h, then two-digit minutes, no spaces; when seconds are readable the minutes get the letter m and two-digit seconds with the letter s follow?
5h55
